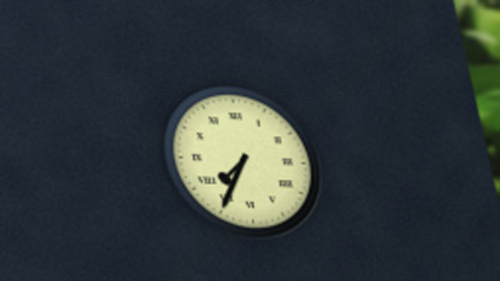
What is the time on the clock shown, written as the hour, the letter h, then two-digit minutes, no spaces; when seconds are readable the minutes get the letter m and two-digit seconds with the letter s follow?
7h35
